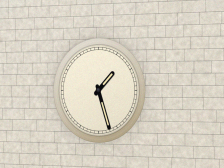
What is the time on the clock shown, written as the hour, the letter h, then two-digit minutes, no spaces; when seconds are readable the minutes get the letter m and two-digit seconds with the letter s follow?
1h27
